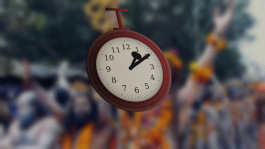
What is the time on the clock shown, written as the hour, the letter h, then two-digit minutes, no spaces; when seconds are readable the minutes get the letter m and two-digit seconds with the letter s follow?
1h10
